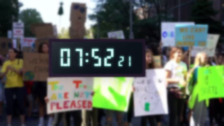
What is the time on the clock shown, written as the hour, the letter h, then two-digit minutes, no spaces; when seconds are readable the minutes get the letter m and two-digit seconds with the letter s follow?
7h52m21s
